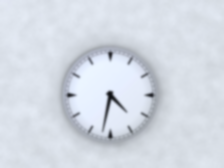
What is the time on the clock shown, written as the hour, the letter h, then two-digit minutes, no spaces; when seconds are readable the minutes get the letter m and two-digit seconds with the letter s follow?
4h32
